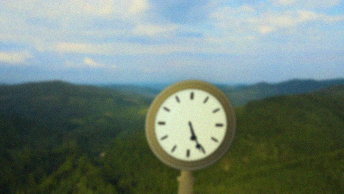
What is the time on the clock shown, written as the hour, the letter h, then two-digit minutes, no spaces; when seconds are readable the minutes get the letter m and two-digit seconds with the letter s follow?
5h26
